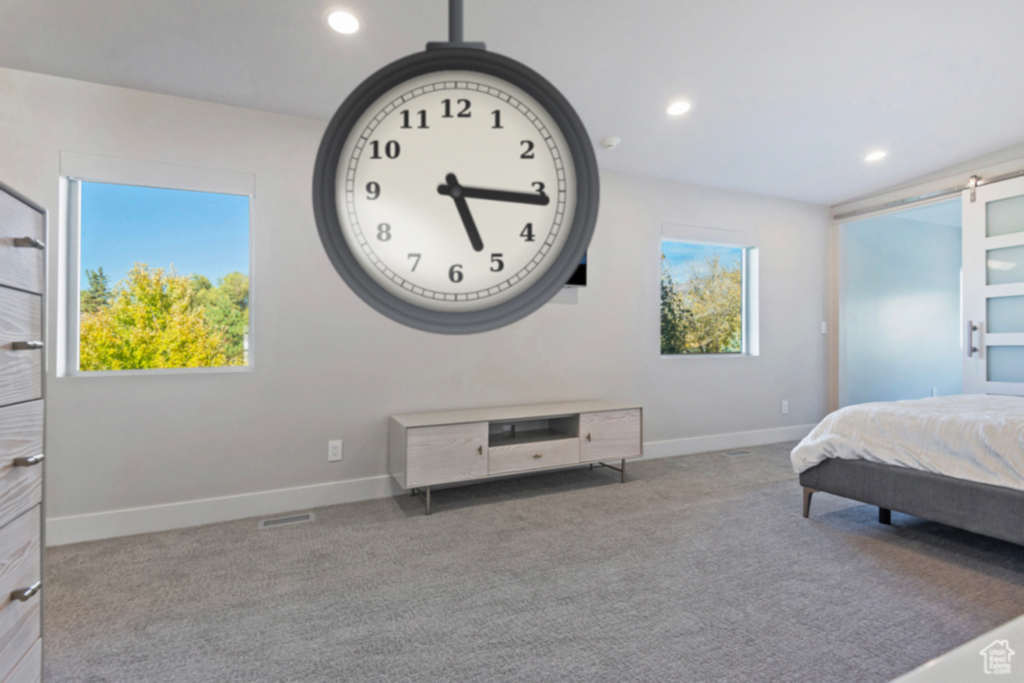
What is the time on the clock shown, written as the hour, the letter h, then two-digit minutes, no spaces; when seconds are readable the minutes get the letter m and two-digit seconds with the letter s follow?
5h16
